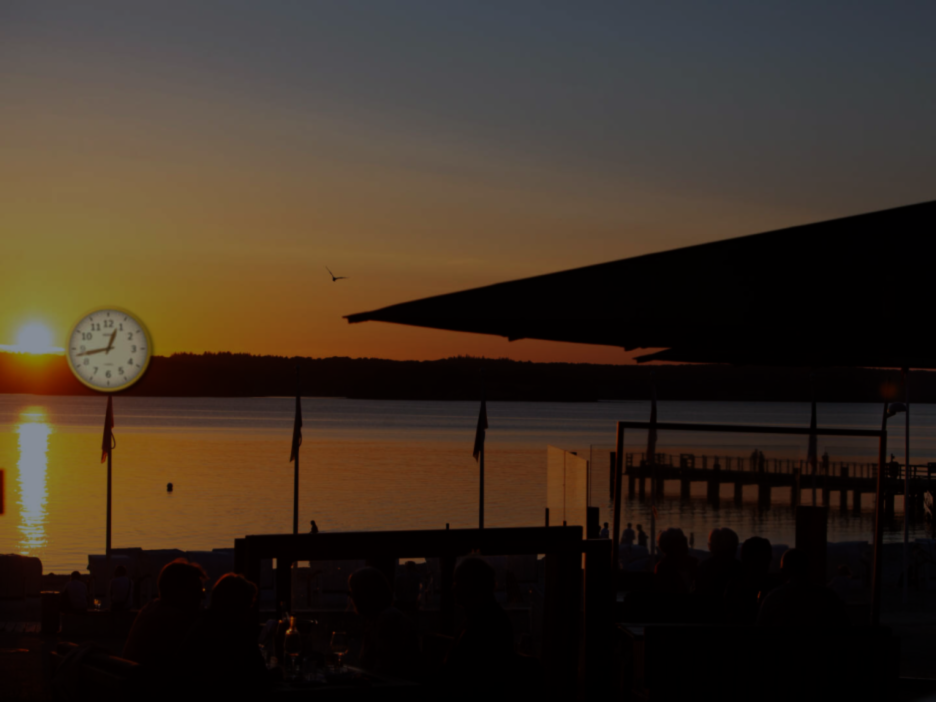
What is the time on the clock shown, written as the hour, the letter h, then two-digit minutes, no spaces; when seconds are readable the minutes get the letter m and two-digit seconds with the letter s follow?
12h43
